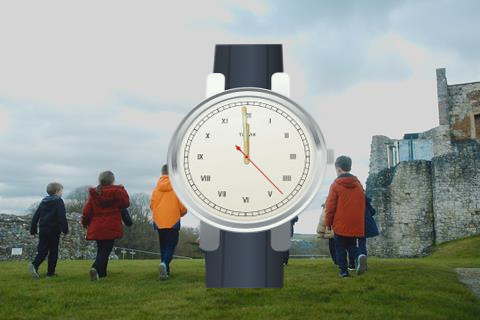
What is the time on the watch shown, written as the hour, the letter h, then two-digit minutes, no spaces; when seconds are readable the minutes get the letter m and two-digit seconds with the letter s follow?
11h59m23s
